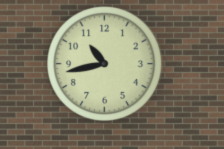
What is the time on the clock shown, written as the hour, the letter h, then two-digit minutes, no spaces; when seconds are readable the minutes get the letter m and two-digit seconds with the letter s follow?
10h43
